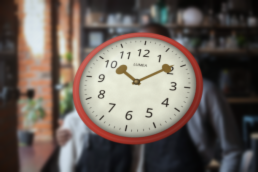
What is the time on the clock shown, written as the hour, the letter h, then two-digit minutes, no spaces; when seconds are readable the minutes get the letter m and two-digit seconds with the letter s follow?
10h09
